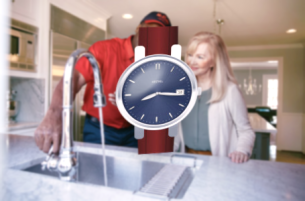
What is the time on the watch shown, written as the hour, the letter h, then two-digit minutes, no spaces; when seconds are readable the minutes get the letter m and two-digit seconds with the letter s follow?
8h16
